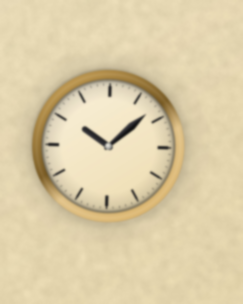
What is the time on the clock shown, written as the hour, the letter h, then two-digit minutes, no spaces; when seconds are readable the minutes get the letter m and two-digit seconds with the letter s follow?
10h08
